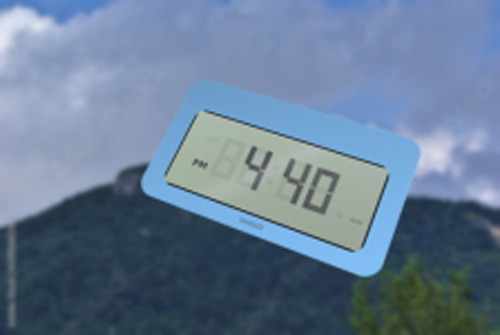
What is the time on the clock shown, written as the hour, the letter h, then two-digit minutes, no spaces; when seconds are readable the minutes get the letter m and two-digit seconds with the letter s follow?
4h40
